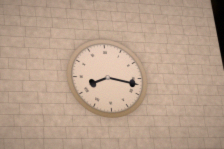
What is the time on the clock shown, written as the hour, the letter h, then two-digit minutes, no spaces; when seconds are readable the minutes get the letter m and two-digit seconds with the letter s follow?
8h17
